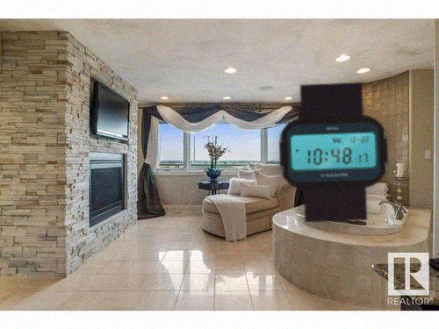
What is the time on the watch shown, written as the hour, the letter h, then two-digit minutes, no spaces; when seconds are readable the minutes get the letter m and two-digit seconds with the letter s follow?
10h48m17s
